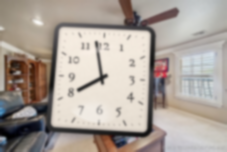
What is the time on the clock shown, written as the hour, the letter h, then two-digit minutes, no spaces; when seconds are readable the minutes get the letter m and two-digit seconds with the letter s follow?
7h58
